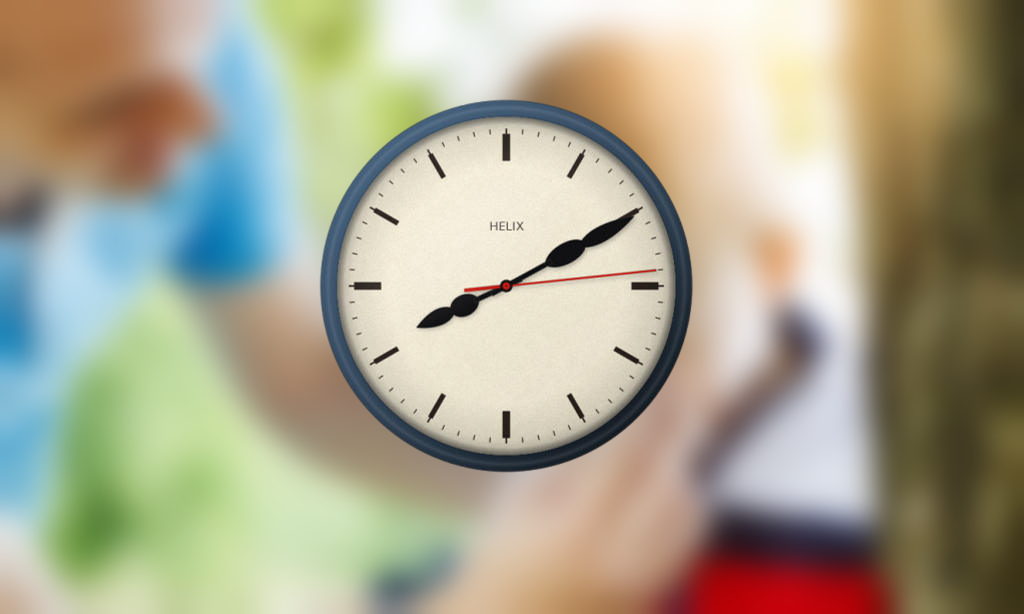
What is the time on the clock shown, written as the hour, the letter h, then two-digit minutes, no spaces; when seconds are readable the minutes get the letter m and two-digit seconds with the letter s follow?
8h10m14s
